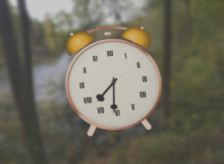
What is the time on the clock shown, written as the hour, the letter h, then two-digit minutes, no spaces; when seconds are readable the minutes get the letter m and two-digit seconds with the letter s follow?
7h31
